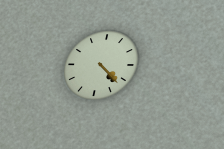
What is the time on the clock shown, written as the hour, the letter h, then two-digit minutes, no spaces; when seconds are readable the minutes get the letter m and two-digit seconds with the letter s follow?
4h22
